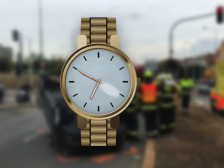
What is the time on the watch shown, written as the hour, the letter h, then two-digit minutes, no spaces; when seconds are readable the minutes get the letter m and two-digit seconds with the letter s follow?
6h50
